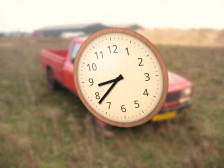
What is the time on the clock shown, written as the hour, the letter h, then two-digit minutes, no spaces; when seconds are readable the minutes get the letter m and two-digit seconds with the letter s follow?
8h38
